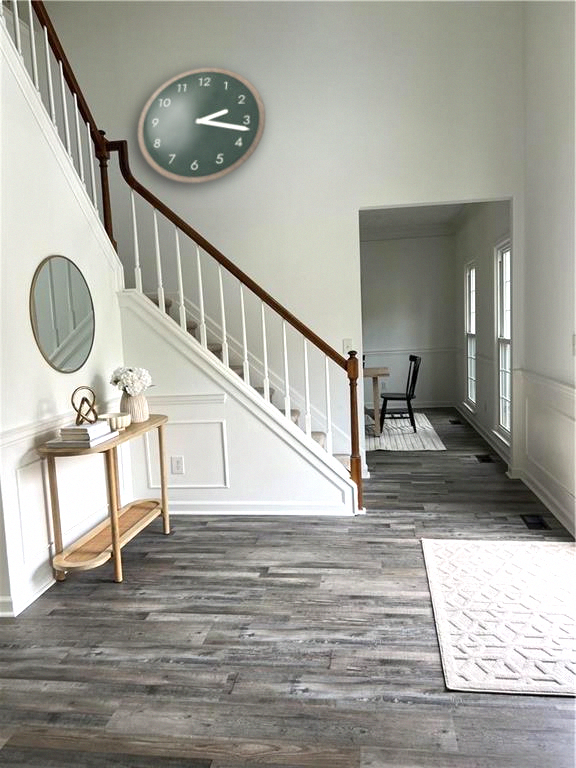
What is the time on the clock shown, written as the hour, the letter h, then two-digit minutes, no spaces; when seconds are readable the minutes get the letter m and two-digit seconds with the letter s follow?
2h17
